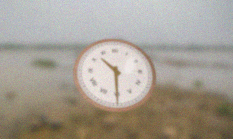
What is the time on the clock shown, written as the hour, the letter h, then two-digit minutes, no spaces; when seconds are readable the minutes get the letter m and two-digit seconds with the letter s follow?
10h30
